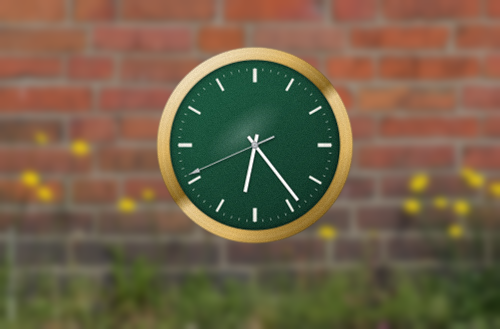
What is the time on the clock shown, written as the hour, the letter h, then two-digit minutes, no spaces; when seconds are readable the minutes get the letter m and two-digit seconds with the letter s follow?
6h23m41s
